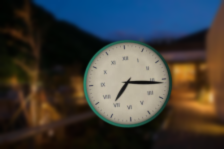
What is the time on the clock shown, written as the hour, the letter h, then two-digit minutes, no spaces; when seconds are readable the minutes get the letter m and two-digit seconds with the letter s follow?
7h16
